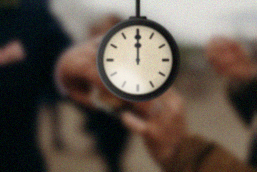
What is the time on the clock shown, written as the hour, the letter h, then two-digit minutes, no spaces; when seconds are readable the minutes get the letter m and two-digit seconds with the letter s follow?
12h00
